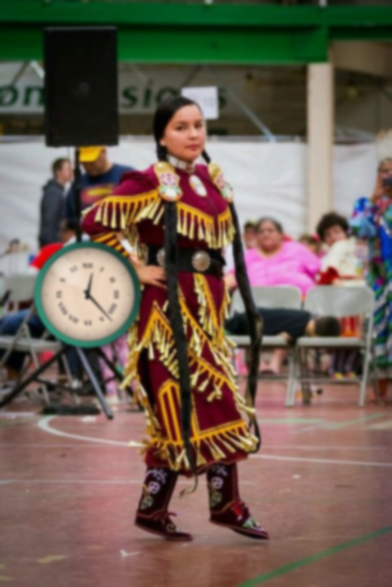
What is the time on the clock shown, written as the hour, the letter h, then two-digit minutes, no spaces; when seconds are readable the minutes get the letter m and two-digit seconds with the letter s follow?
12h23
